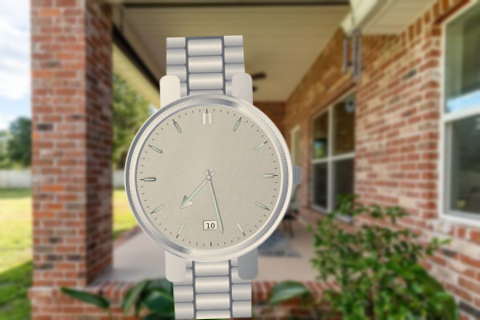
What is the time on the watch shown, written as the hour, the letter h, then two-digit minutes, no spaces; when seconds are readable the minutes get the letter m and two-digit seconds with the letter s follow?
7h28
